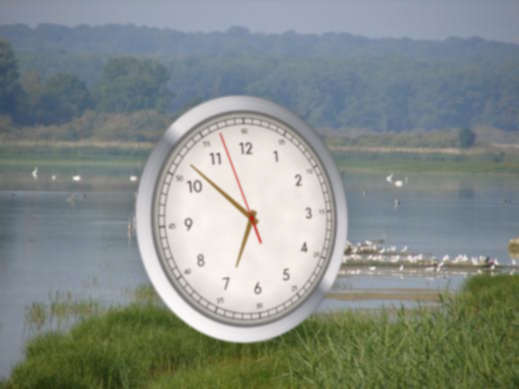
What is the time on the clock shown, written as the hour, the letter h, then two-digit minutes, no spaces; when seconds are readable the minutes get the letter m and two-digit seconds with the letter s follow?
6h51m57s
